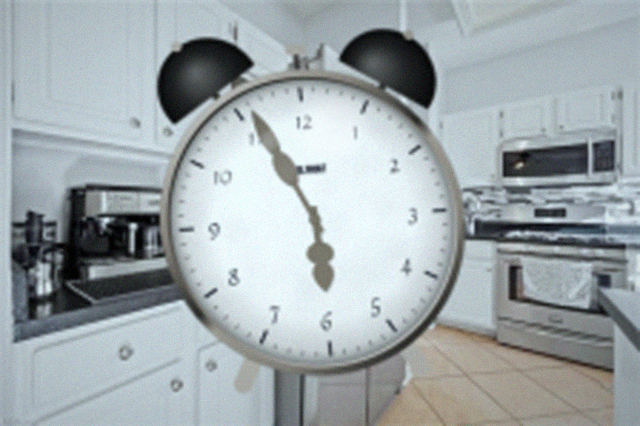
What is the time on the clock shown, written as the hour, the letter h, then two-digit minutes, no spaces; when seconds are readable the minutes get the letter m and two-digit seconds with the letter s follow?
5h56
